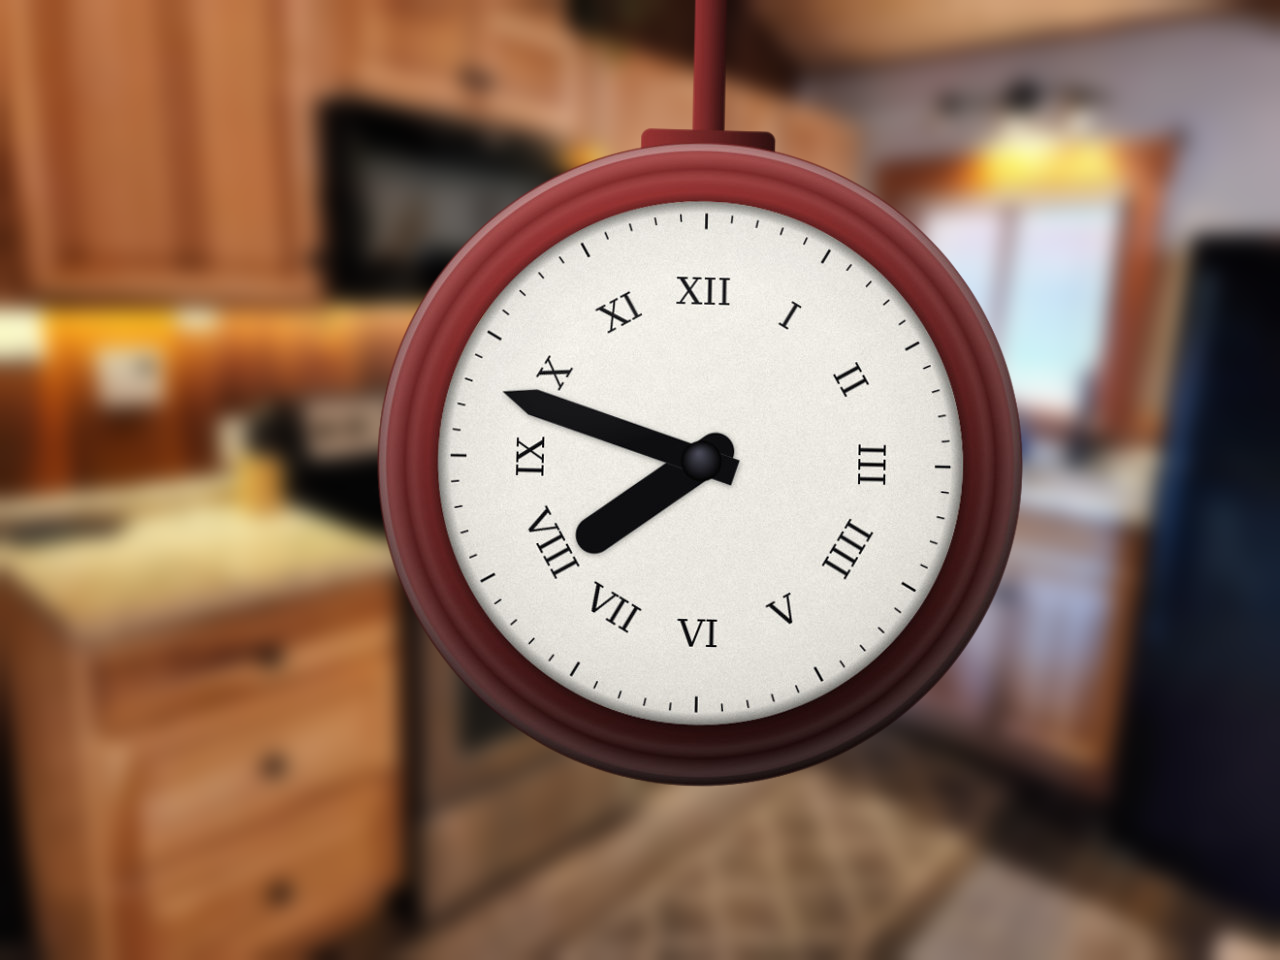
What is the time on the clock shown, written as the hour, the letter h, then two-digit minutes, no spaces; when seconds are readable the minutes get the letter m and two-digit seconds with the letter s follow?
7h48
